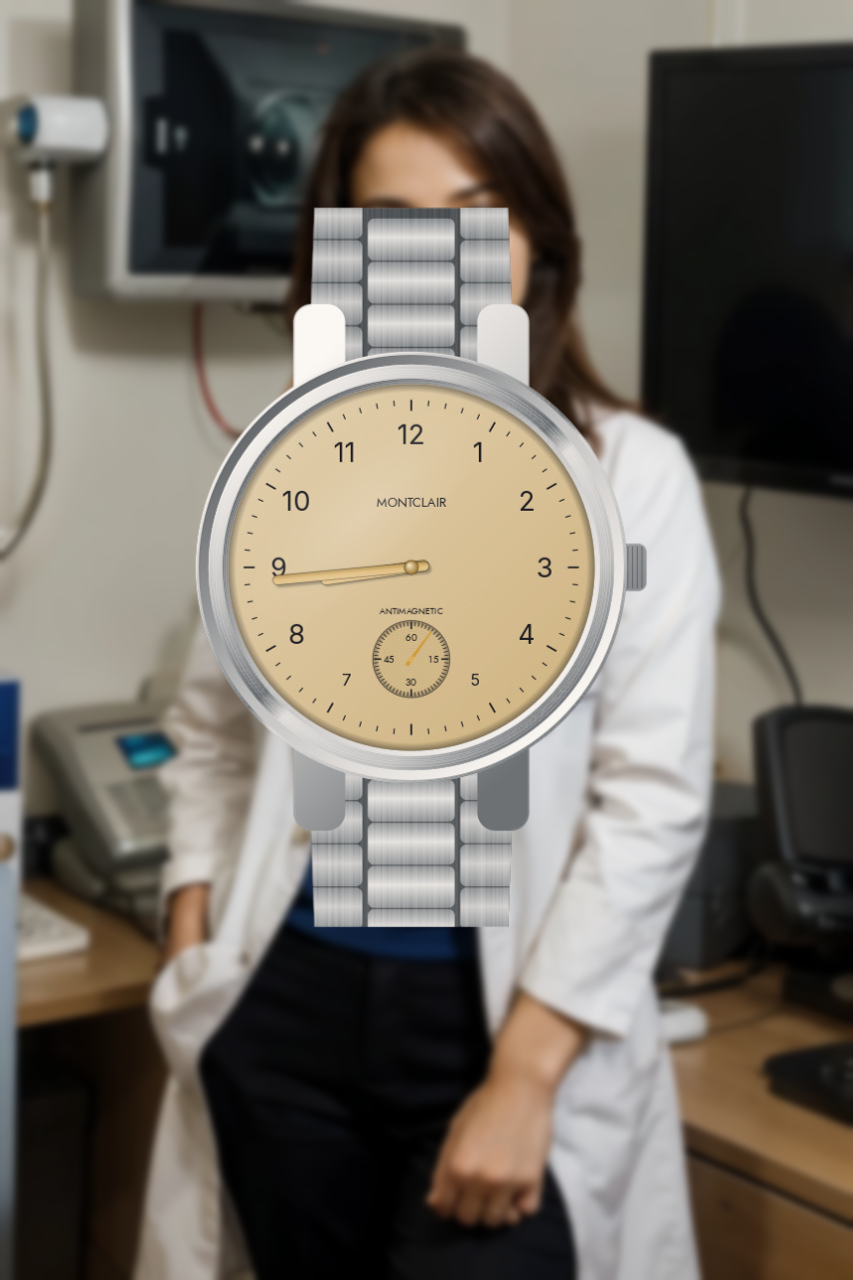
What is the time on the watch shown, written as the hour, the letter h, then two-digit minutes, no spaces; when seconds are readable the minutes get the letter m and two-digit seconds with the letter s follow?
8h44m06s
